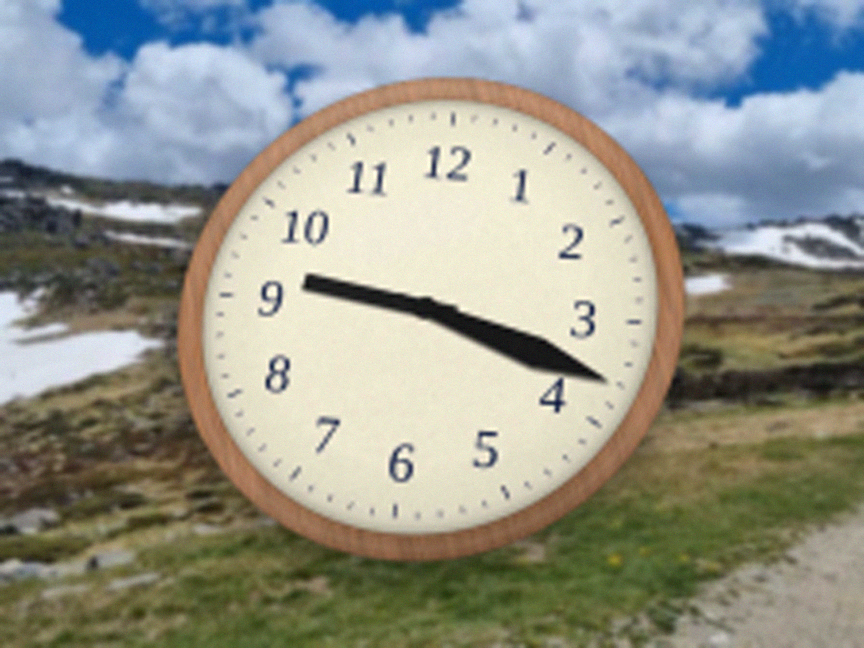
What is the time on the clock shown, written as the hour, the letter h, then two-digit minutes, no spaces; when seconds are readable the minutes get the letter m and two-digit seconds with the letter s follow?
9h18
